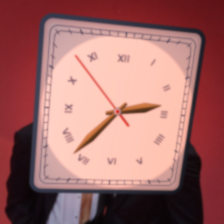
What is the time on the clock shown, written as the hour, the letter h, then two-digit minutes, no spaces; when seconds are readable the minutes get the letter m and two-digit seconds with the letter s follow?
2h36m53s
